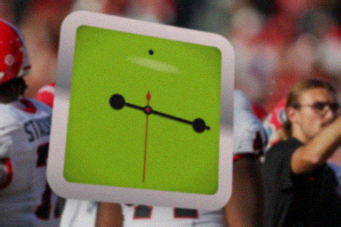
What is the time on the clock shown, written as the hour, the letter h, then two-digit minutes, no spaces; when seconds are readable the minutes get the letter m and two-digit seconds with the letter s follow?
9h16m30s
